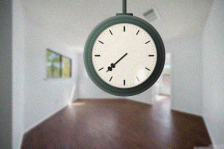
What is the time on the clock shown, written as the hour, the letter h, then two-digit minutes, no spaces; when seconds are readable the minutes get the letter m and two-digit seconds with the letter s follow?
7h38
